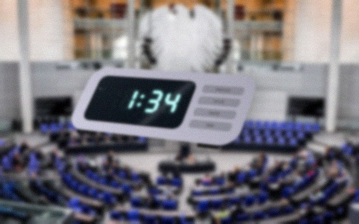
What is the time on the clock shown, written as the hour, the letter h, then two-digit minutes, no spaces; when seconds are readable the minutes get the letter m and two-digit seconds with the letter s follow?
1h34
